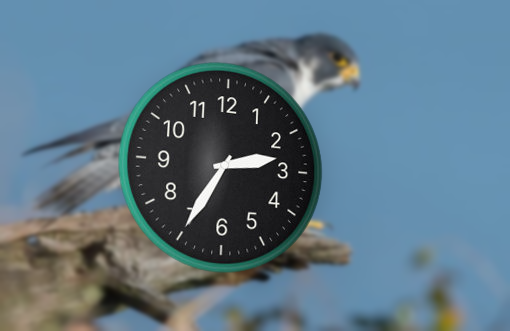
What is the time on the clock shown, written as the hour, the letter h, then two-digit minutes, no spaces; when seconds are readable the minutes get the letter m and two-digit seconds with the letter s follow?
2h35
